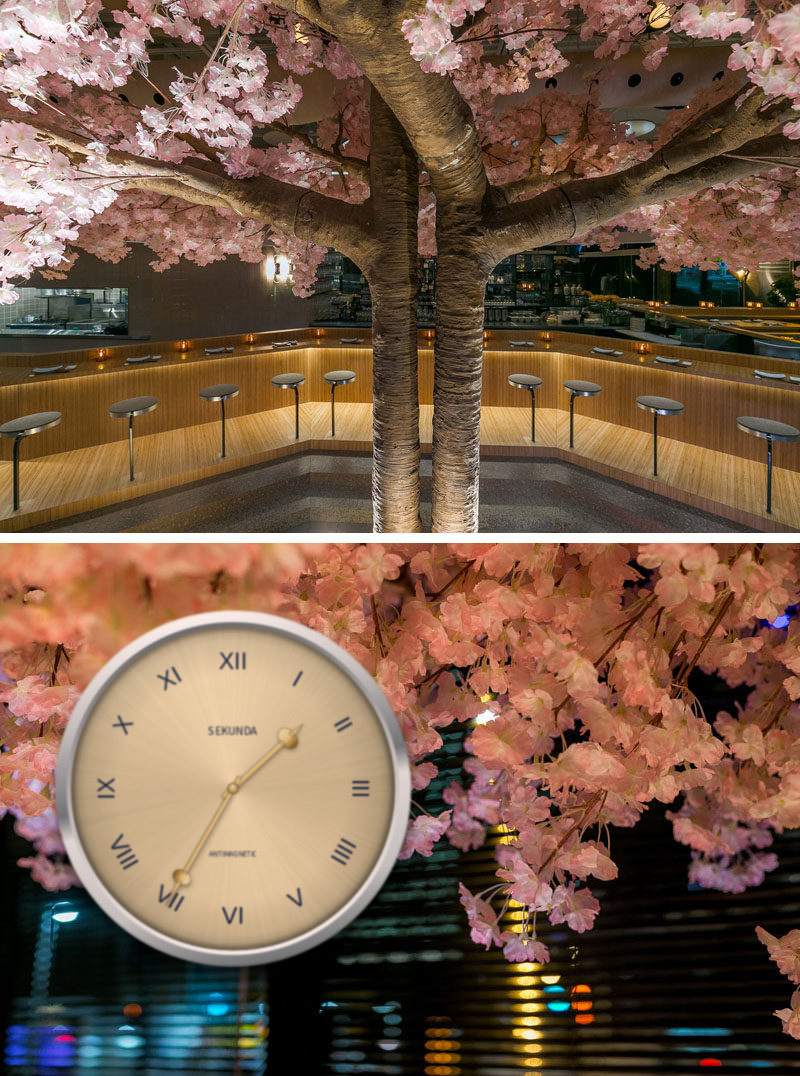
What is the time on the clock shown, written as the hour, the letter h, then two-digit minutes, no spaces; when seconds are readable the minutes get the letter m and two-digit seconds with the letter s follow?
1h35
